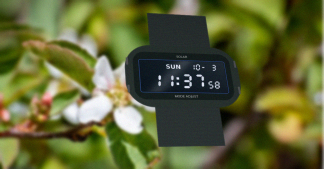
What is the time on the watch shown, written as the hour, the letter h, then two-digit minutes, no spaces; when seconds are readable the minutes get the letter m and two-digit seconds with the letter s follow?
11h37m58s
